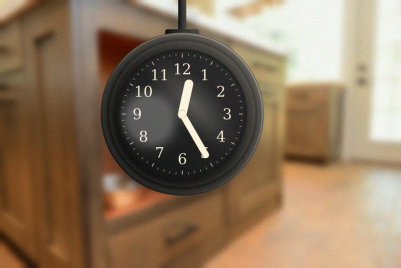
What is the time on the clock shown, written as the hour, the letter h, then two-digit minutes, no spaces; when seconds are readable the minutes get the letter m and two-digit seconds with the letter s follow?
12h25
